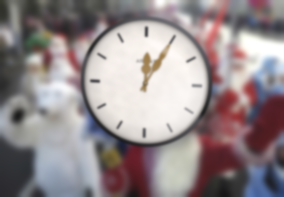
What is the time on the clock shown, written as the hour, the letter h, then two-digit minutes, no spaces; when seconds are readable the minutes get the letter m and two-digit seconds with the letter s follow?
12h05
